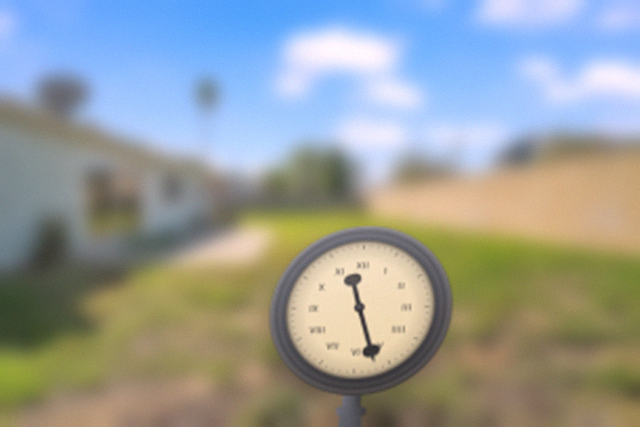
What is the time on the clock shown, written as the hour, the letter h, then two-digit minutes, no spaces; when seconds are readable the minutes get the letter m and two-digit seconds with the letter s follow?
11h27
